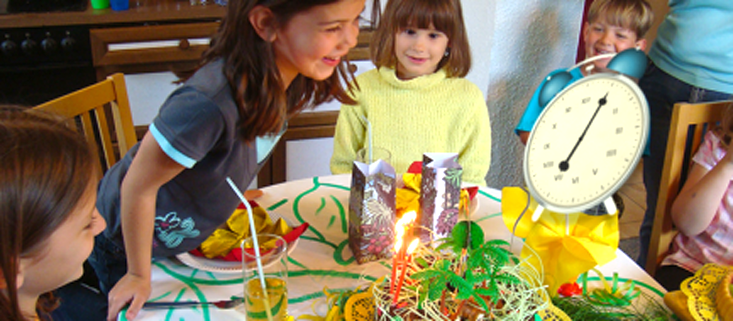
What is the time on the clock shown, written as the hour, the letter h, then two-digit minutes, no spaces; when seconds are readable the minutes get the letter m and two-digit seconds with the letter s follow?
7h05
